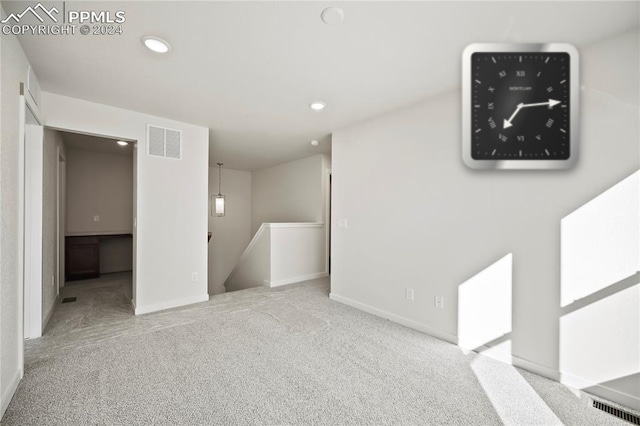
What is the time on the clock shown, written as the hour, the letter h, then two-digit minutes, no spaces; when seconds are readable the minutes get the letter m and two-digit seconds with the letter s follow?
7h14
